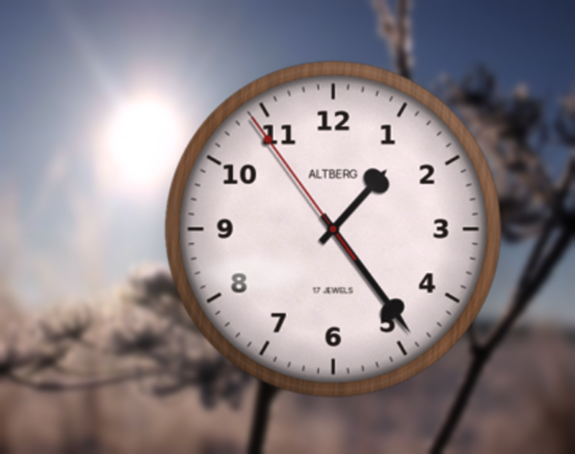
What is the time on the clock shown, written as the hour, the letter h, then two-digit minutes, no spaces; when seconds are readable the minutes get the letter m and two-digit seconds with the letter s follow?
1h23m54s
